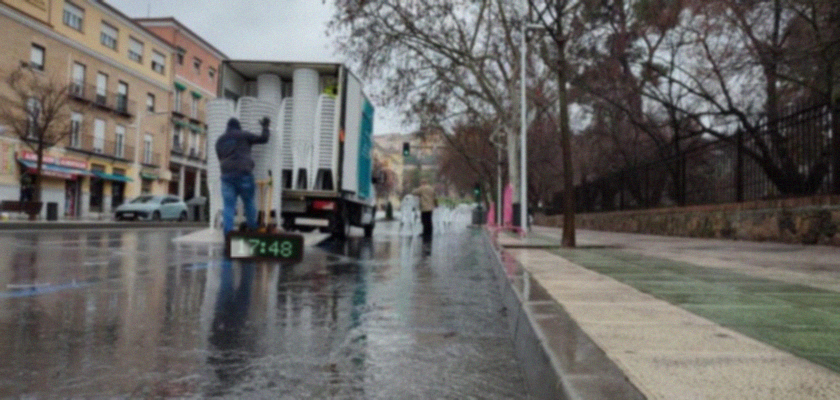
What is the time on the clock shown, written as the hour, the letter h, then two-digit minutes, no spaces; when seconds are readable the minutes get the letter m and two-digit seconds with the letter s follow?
17h48
